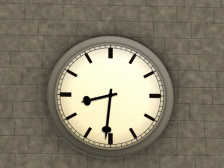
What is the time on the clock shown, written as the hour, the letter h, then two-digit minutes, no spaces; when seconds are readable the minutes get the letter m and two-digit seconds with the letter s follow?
8h31
